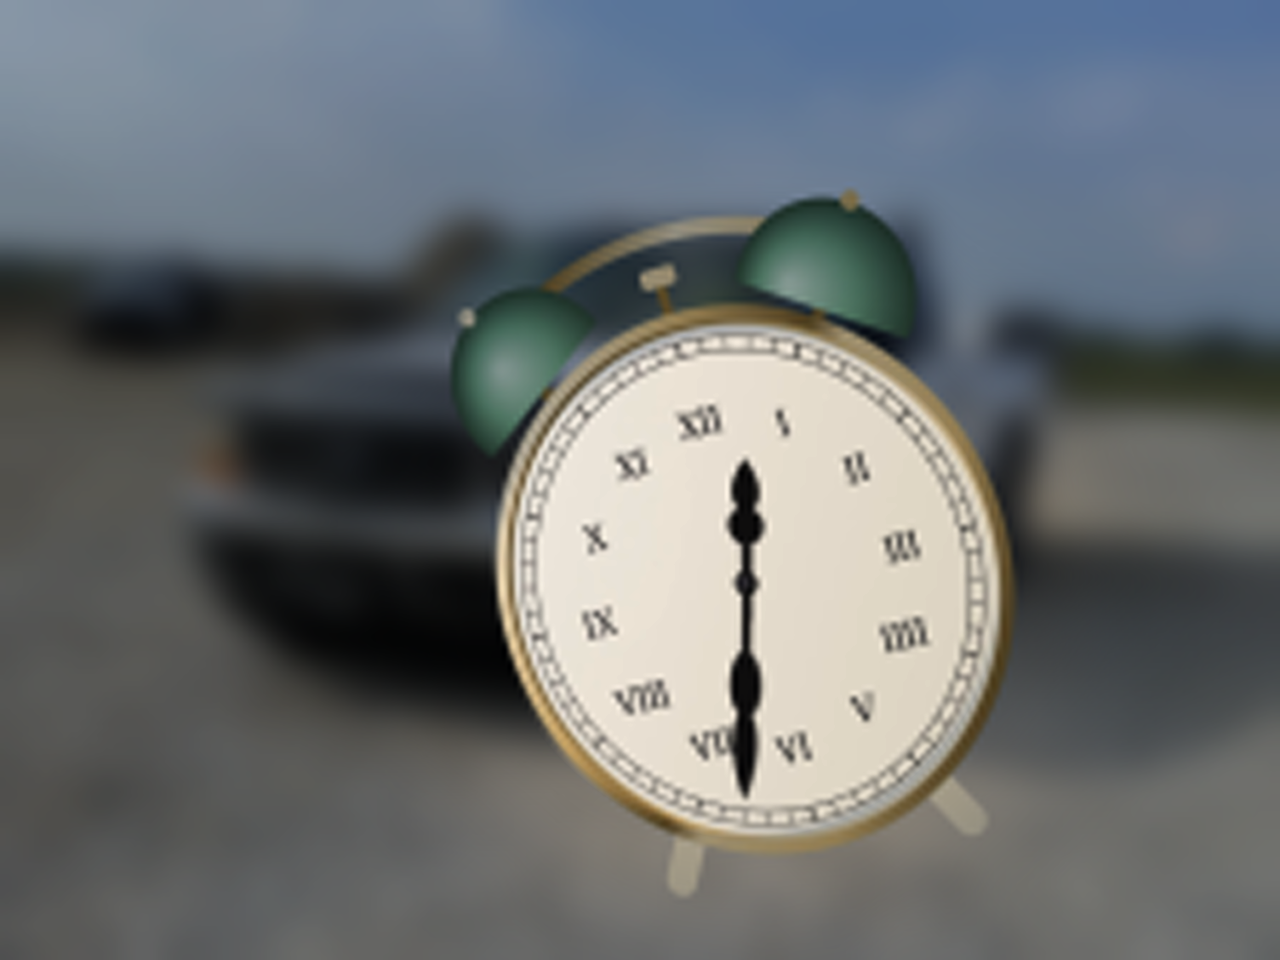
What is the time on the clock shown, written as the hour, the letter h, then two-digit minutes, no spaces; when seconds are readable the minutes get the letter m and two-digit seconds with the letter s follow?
12h33
